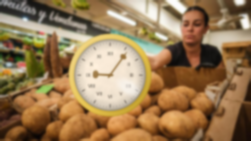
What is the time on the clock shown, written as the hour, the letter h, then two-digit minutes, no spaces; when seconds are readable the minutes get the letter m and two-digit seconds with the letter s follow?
9h06
